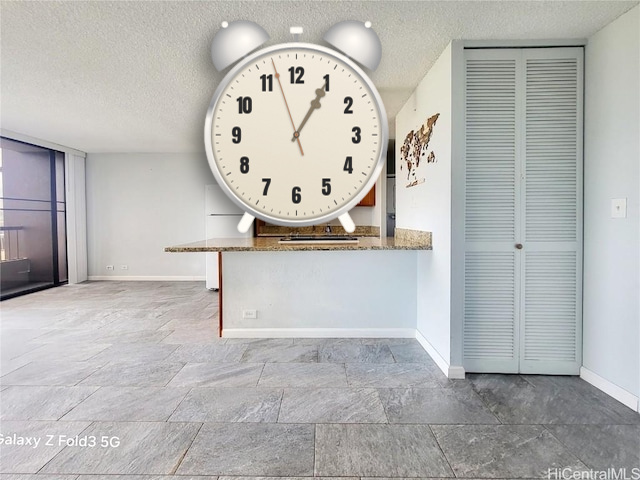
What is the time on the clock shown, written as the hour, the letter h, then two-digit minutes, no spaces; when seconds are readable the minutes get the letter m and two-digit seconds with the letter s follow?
1h04m57s
